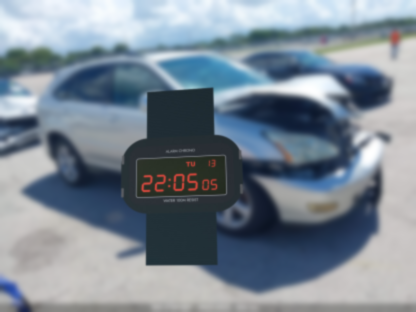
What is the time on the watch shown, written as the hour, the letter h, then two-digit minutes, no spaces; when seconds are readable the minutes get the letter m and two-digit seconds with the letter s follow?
22h05m05s
